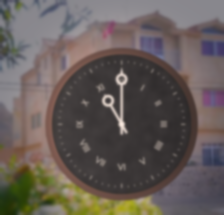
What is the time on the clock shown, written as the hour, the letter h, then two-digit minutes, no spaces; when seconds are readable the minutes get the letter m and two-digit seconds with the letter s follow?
11h00
